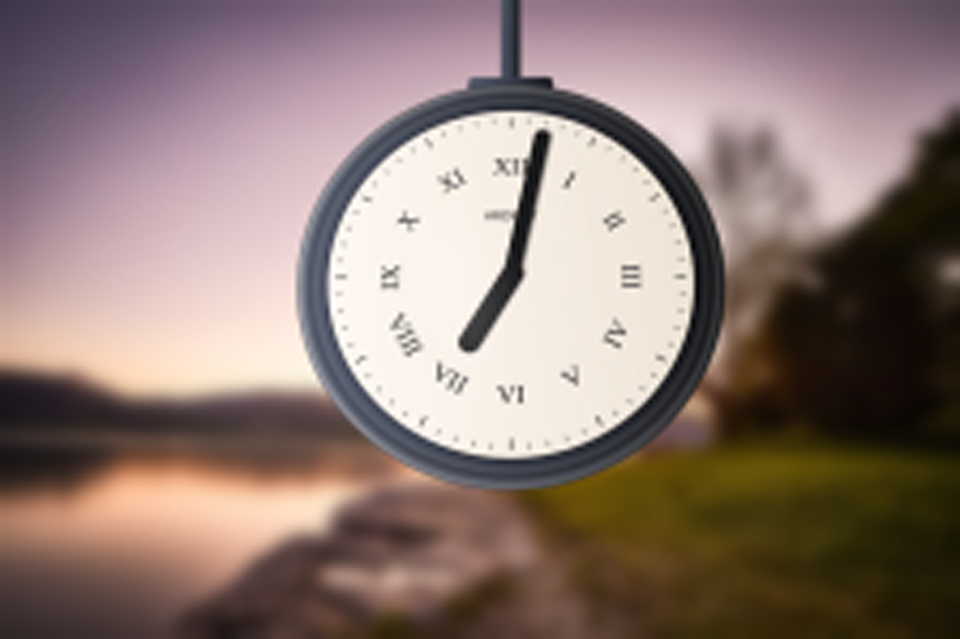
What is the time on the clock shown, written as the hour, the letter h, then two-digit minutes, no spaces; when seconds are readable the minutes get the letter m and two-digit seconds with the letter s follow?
7h02
